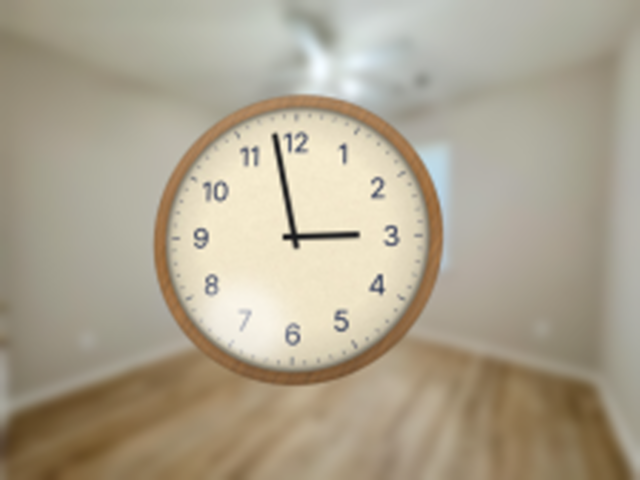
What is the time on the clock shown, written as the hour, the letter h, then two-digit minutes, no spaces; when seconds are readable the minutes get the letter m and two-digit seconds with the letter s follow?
2h58
